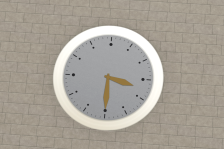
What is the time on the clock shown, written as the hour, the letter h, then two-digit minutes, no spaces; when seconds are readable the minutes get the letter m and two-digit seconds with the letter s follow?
3h30
